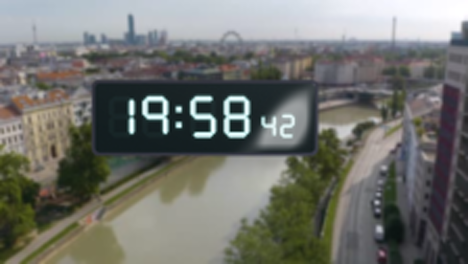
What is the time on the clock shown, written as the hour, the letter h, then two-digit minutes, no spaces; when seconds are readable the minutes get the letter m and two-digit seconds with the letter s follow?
19h58m42s
